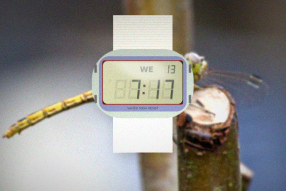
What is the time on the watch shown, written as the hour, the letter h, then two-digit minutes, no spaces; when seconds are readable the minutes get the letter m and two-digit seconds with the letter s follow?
7h17
